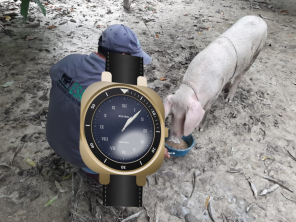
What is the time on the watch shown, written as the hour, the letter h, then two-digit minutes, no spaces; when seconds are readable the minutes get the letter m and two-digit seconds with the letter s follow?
1h07
